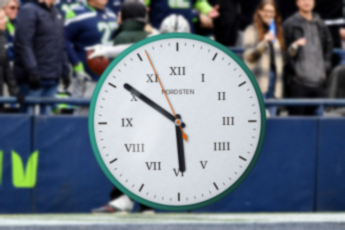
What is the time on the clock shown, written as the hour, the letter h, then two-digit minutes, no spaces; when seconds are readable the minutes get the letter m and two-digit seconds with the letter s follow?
5h50m56s
